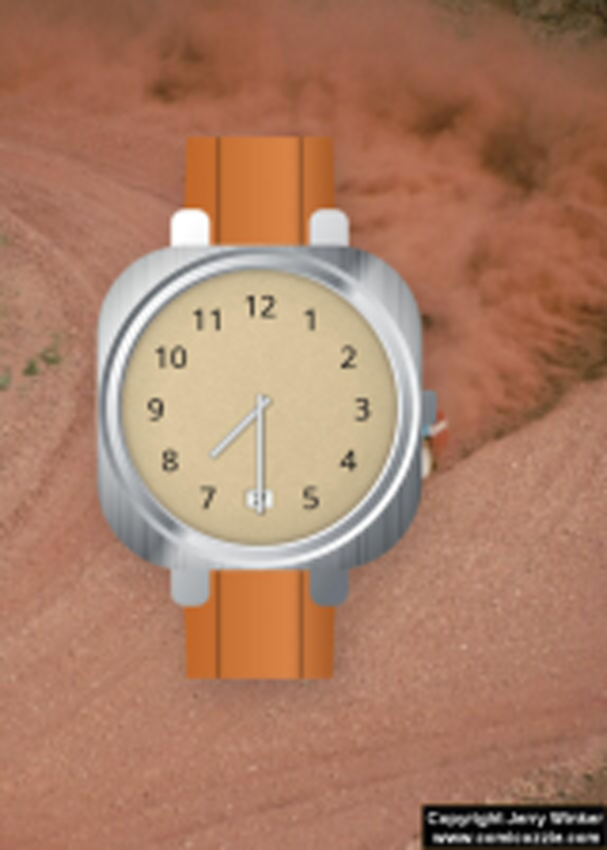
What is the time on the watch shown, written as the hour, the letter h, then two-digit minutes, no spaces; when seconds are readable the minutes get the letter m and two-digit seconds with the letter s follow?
7h30
